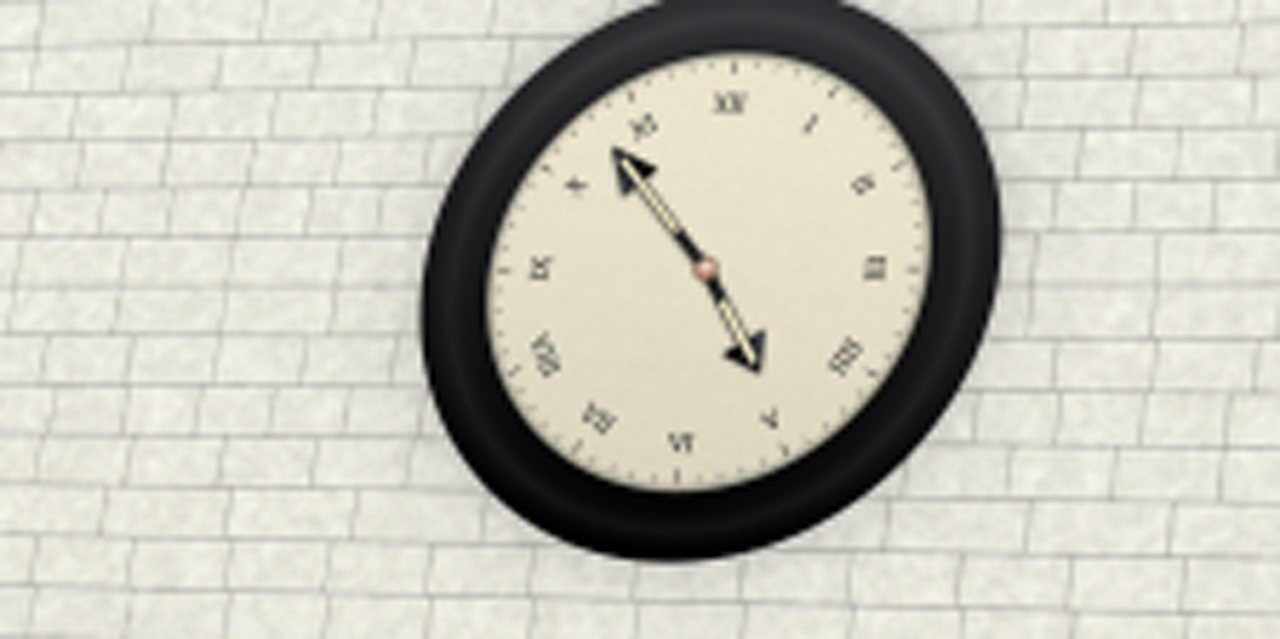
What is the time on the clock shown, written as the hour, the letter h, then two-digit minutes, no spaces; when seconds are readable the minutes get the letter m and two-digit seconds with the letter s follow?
4h53
